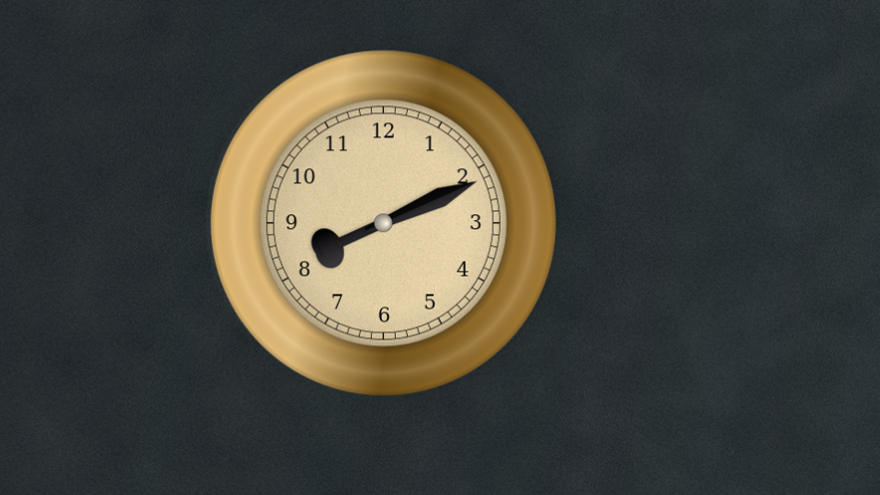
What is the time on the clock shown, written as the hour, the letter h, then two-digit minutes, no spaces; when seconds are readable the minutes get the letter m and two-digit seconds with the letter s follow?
8h11
